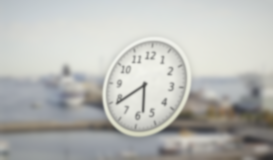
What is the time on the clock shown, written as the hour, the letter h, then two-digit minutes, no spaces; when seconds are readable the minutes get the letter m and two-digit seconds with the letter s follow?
5h39
